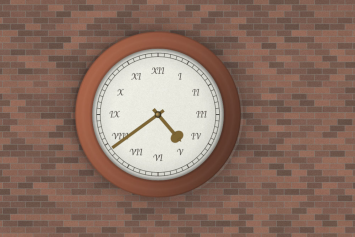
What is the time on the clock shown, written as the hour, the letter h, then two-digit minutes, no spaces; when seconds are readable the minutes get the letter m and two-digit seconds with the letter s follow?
4h39
